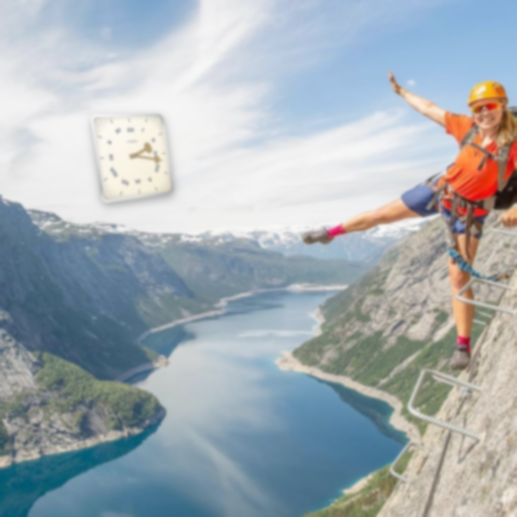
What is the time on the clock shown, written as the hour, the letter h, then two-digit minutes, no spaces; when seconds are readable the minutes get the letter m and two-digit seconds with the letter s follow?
2h17
